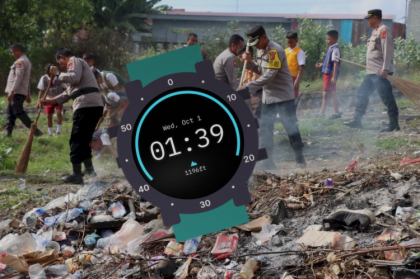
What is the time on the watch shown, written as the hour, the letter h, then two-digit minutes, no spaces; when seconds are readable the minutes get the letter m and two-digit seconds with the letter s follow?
1h39
